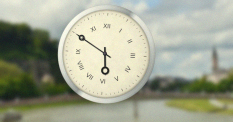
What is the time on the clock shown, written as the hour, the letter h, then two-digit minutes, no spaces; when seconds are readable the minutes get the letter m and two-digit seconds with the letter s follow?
5h50
